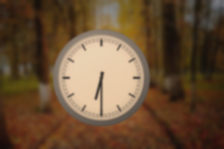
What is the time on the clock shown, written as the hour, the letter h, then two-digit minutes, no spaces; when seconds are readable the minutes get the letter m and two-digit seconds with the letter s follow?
6h30
